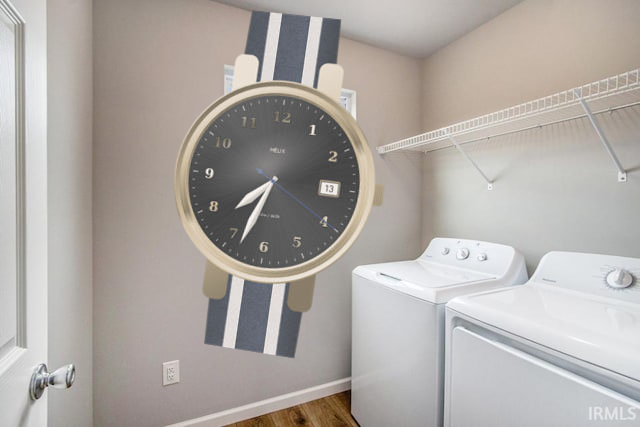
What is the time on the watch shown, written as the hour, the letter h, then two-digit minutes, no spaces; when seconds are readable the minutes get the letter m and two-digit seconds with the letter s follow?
7h33m20s
